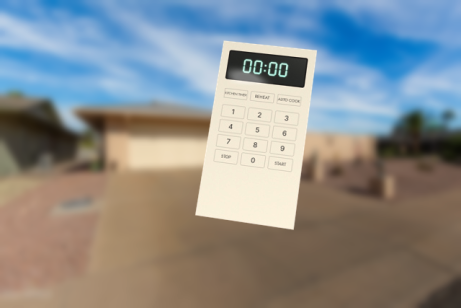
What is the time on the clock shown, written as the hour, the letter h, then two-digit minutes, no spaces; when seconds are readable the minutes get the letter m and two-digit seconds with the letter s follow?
0h00
